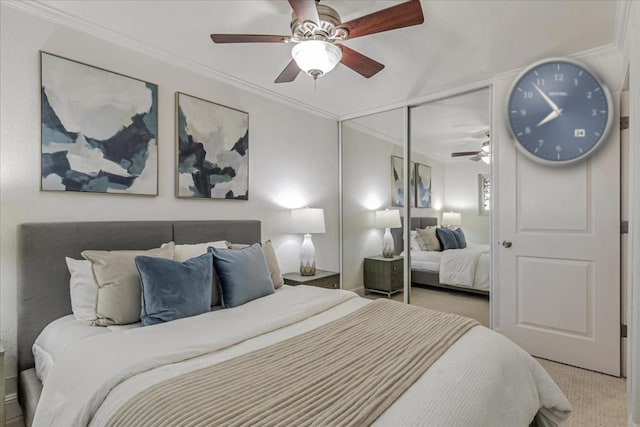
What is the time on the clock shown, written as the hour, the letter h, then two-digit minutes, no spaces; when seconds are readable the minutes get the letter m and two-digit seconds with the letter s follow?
7h53
